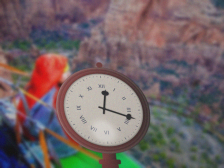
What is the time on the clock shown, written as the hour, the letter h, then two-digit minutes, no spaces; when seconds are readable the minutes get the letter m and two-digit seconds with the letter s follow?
12h18
